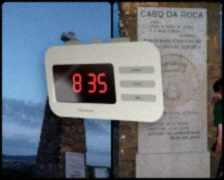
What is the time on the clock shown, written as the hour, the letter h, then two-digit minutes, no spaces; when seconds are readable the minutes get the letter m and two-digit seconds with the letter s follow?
8h35
